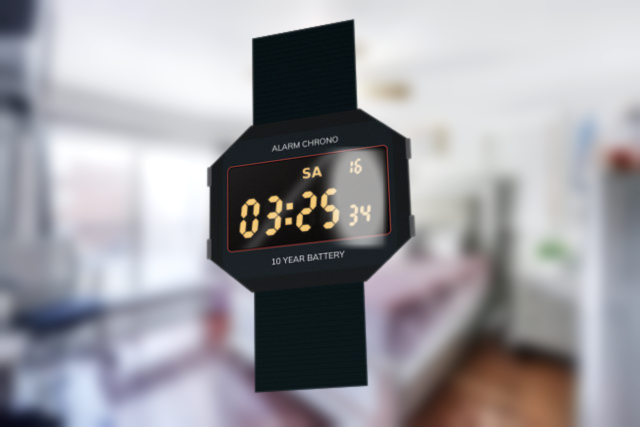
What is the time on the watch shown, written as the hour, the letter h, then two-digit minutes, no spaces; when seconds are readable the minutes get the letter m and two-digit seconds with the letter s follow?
3h25m34s
